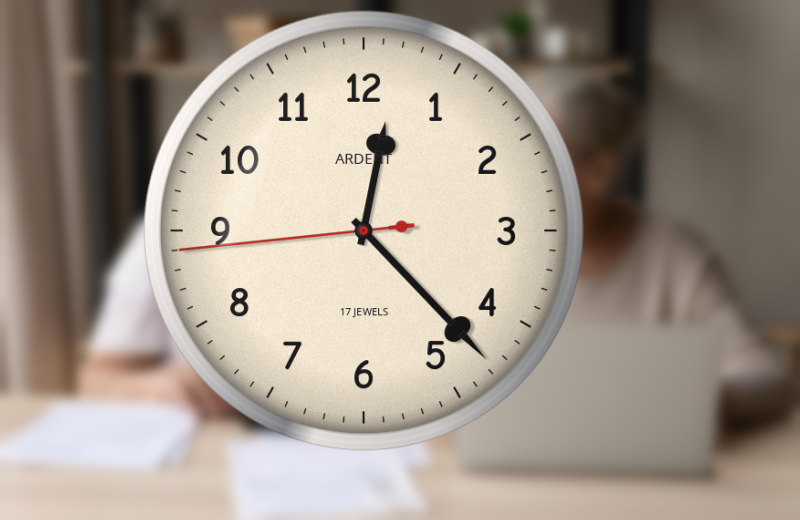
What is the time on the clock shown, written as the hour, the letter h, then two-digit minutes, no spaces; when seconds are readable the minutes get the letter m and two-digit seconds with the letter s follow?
12h22m44s
